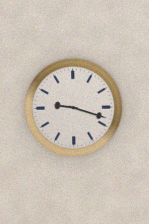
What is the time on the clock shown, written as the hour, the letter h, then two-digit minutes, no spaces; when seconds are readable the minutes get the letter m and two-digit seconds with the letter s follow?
9h18
